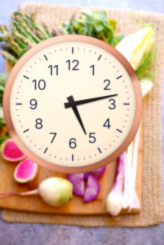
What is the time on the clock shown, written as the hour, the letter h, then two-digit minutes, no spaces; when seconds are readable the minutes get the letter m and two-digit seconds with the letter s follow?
5h13
